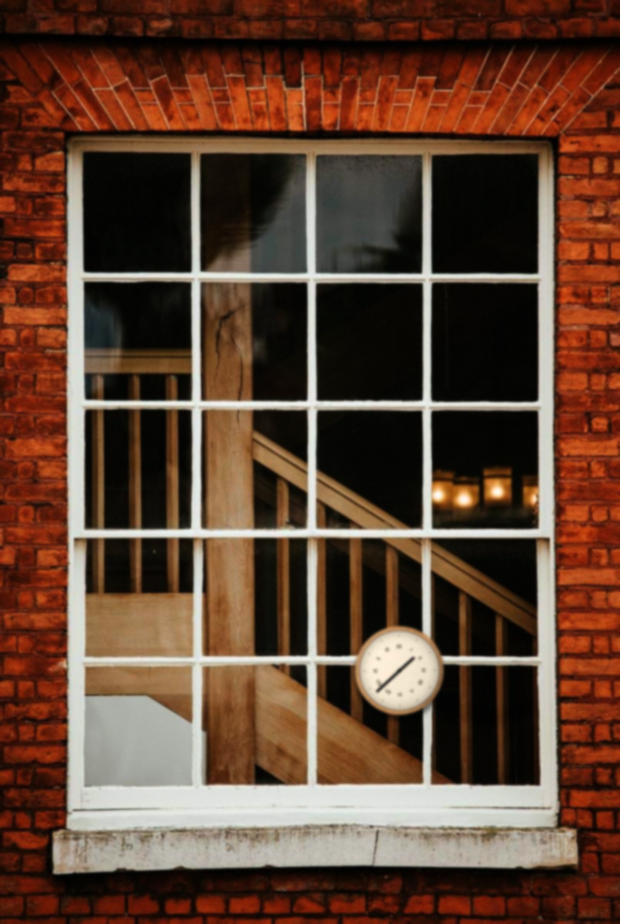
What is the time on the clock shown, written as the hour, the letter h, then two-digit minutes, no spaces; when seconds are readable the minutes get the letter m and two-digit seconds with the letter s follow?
1h38
